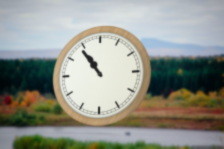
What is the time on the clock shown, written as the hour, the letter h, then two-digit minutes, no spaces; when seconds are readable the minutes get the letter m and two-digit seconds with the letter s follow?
10h54
